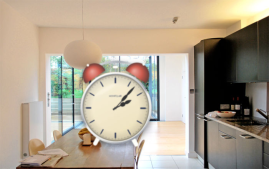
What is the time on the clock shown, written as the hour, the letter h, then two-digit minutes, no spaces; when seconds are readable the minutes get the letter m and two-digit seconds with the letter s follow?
2h07
